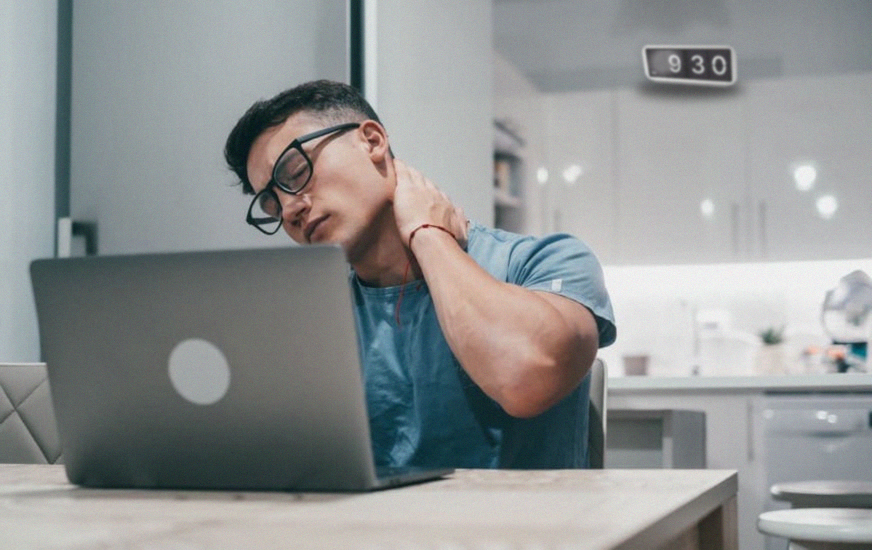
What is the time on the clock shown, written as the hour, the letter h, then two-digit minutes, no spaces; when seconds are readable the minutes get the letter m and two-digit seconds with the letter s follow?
9h30
